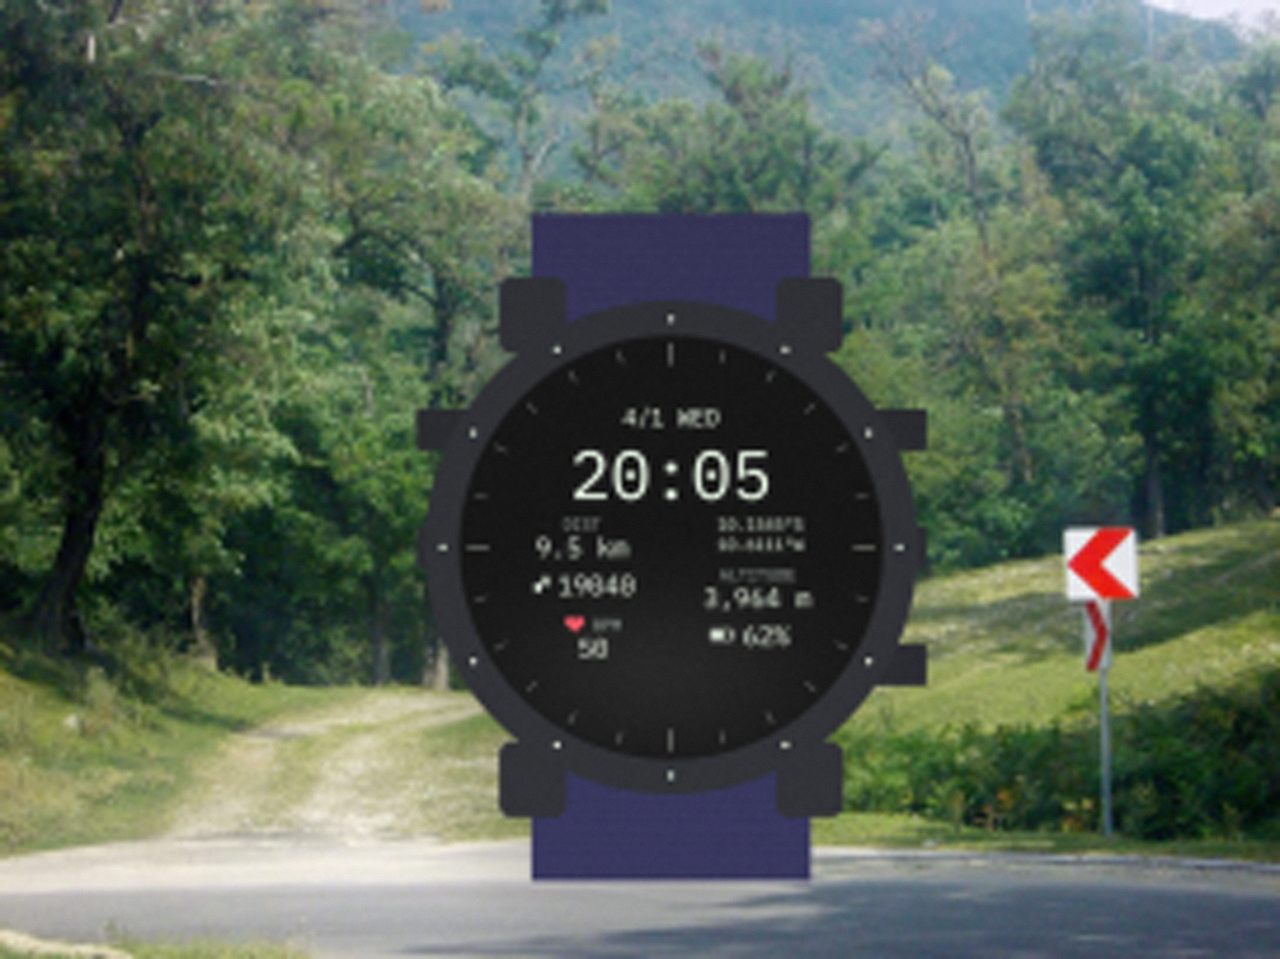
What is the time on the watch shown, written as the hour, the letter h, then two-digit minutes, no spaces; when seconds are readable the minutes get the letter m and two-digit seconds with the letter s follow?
20h05
